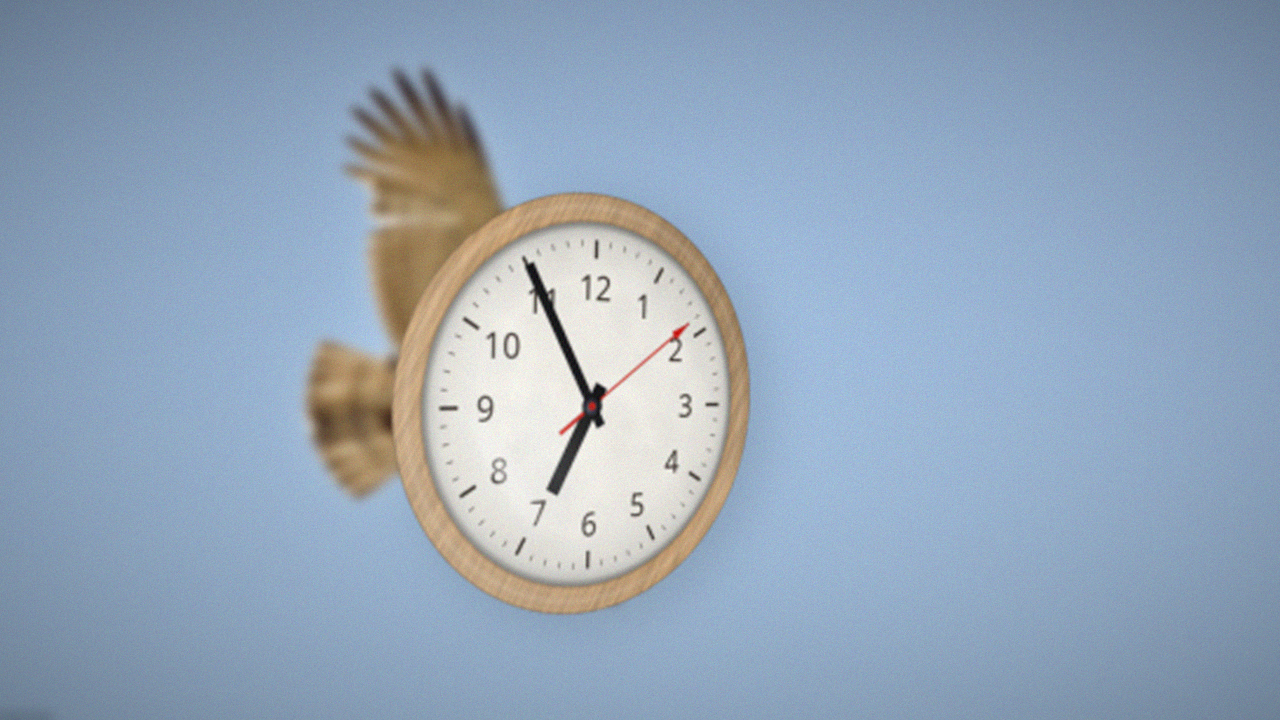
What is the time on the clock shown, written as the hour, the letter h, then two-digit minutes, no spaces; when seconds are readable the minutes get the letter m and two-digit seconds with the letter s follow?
6h55m09s
